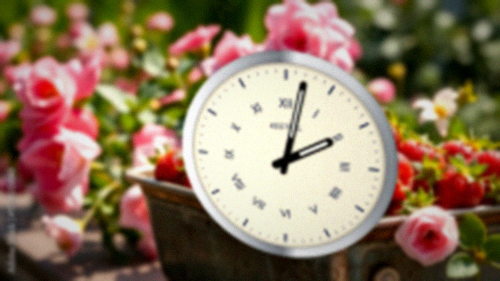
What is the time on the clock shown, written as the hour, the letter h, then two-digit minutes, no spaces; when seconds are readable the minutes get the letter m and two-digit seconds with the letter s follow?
2h02
